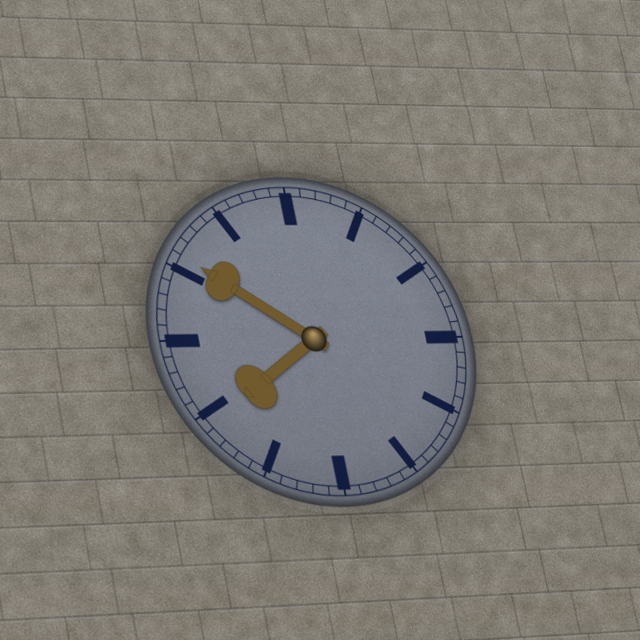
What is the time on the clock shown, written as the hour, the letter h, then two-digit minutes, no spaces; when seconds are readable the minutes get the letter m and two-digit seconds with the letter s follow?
7h51
